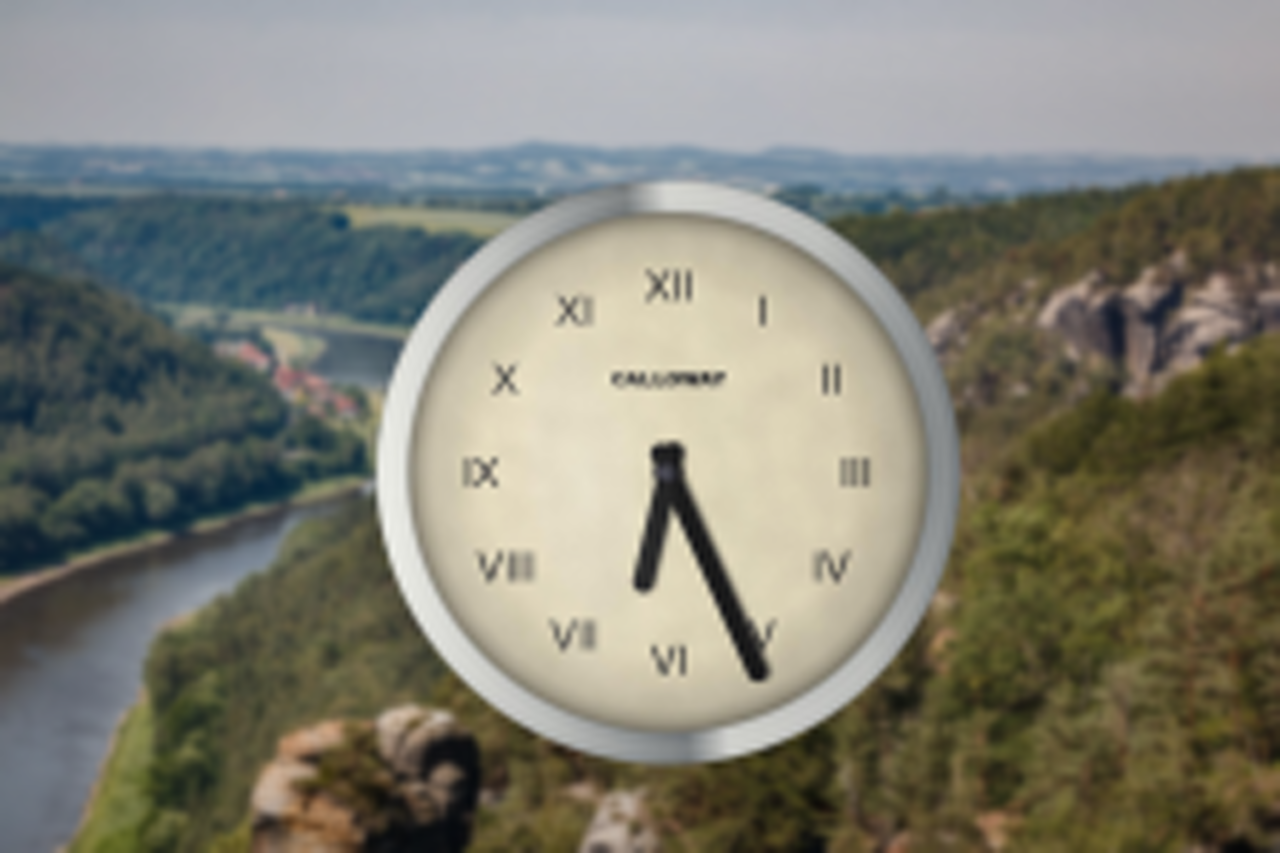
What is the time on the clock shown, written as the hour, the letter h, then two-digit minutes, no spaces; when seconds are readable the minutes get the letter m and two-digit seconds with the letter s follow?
6h26
